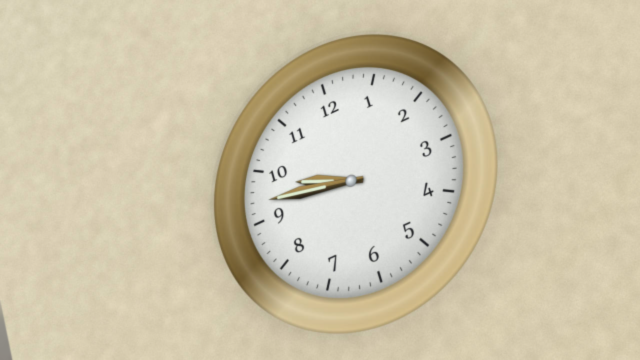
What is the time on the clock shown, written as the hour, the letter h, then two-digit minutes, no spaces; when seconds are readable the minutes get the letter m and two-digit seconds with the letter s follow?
9h47
